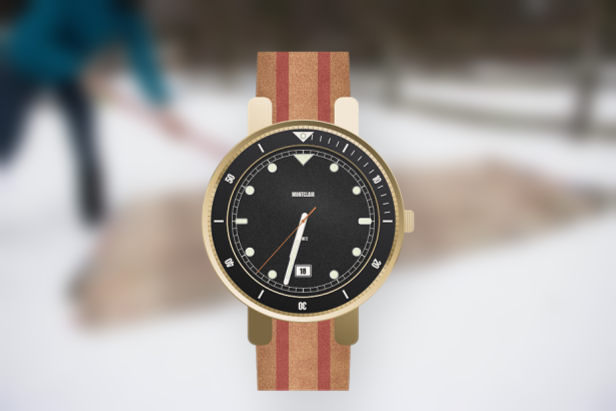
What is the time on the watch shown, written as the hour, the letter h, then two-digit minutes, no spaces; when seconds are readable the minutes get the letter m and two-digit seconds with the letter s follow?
6h32m37s
